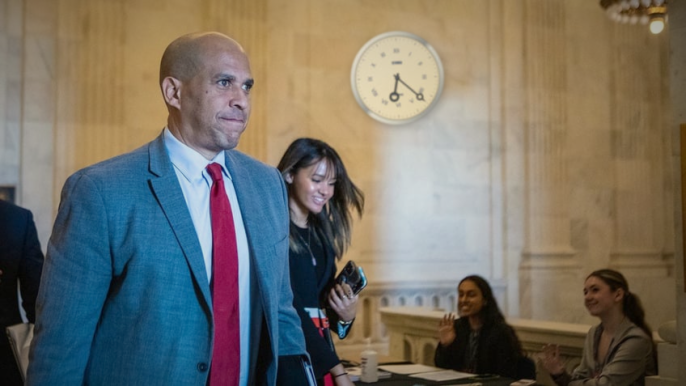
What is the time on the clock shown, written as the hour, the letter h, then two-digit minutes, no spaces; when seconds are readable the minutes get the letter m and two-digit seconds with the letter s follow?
6h22
